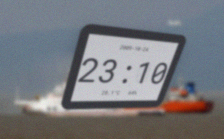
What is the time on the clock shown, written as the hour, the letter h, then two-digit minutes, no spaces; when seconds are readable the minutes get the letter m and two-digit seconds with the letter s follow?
23h10
